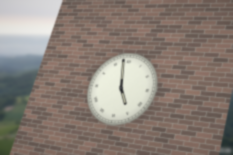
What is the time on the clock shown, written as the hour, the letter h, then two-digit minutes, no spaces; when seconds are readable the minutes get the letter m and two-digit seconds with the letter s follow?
4h58
